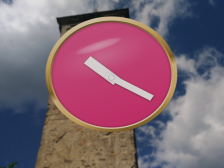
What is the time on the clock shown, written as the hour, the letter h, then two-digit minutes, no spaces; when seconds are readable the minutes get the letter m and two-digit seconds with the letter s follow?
10h20
